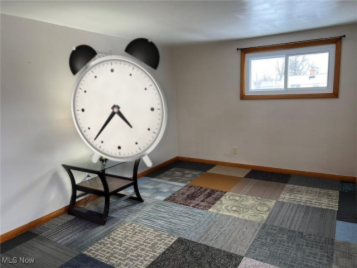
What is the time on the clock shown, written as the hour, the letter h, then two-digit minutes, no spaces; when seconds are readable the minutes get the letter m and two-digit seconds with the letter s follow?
4h37
